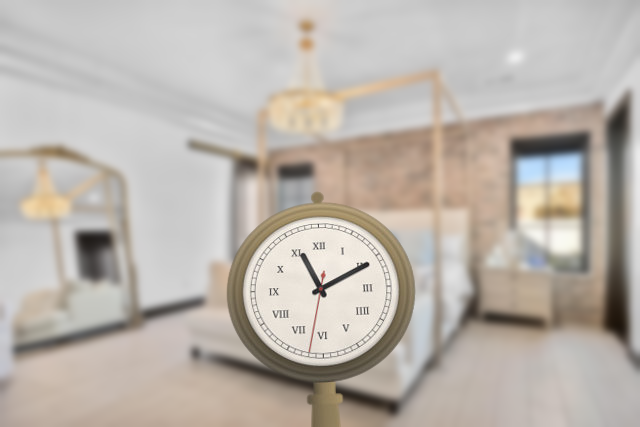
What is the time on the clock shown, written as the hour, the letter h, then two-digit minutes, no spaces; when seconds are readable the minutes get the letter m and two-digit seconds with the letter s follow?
11h10m32s
